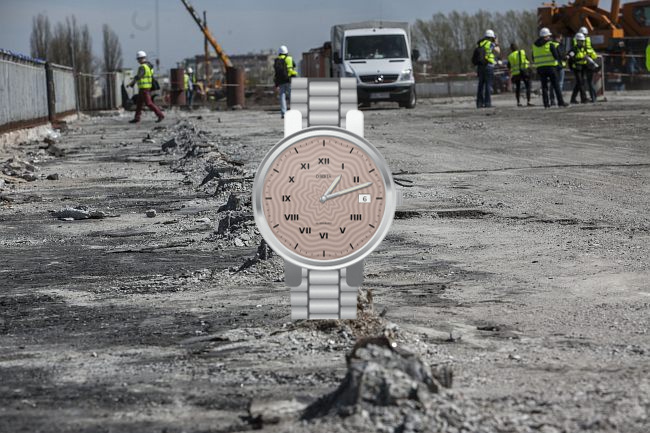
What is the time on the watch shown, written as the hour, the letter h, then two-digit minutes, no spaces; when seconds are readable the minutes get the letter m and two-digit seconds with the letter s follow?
1h12
